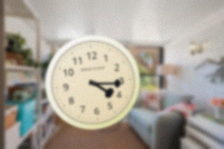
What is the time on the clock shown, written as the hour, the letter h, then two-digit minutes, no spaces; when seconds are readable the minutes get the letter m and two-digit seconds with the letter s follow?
4h16
